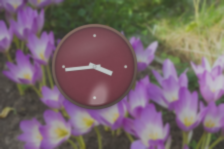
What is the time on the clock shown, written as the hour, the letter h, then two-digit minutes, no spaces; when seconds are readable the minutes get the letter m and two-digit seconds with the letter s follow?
3h44
